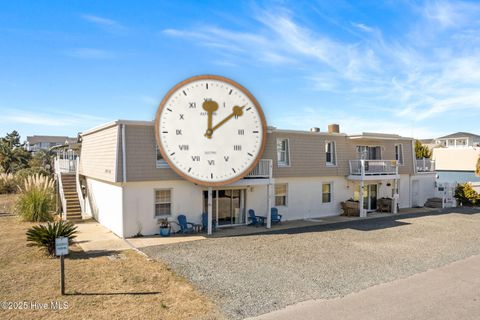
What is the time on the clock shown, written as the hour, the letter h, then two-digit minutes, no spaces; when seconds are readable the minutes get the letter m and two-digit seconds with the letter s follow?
12h09
